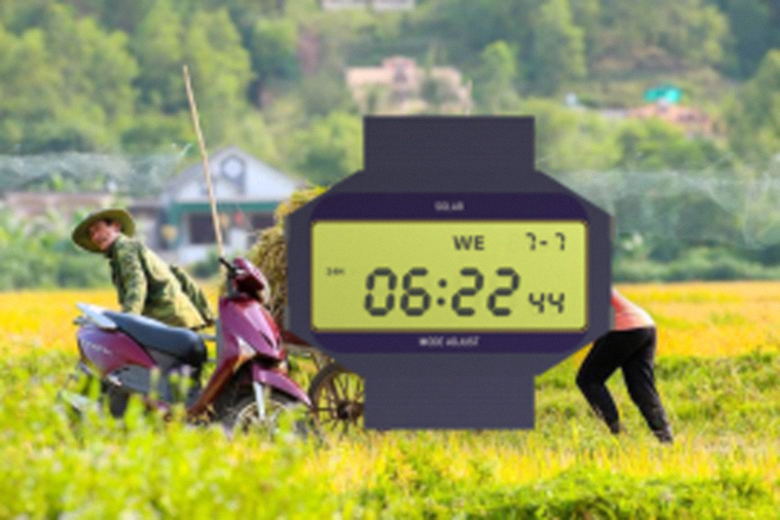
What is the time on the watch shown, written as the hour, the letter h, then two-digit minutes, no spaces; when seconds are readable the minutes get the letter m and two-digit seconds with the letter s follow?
6h22m44s
